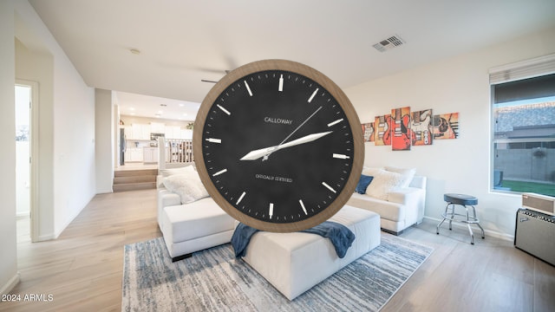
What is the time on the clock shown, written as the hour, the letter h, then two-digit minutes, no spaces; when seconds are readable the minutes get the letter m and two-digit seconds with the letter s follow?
8h11m07s
